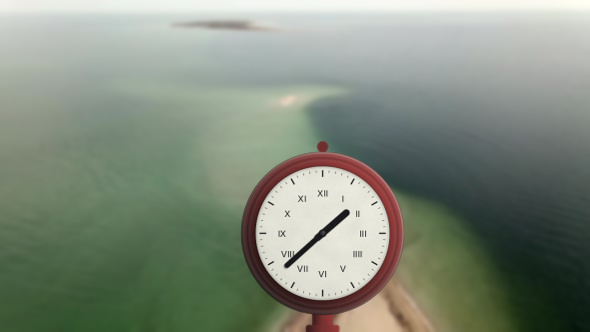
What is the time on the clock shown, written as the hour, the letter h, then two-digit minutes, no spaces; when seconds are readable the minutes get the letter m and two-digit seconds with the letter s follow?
1h38
